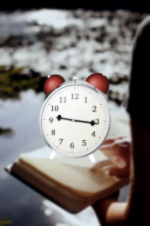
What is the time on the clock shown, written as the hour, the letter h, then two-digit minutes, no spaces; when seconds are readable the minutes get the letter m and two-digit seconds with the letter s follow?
9h16
